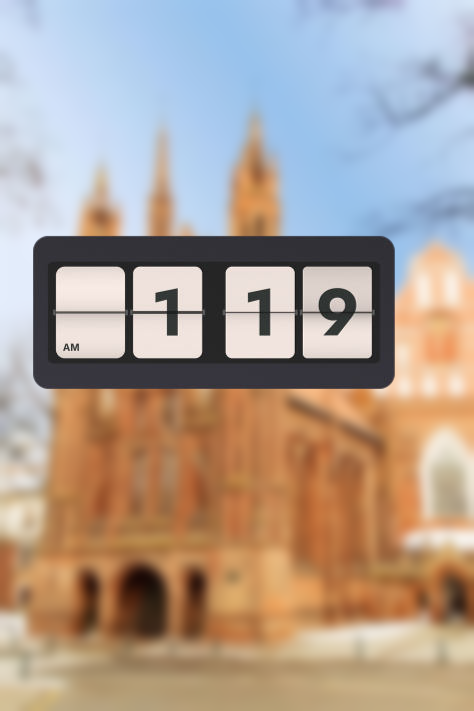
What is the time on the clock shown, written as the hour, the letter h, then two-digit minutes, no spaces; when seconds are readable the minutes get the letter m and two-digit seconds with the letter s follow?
1h19
